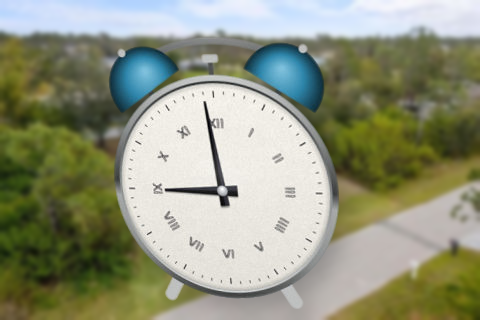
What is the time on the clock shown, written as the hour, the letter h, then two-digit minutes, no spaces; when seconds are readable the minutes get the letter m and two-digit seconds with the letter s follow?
8h59
